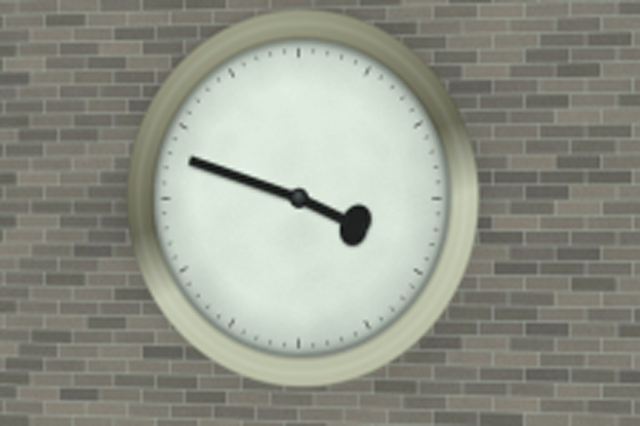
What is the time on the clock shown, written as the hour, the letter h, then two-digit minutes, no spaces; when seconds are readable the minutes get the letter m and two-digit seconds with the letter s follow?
3h48
